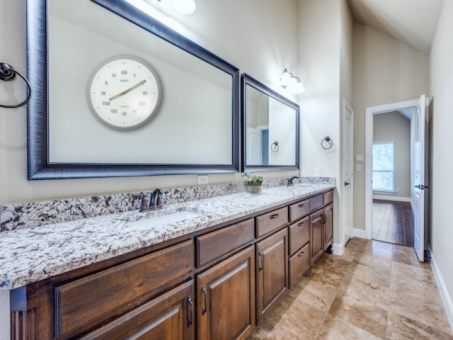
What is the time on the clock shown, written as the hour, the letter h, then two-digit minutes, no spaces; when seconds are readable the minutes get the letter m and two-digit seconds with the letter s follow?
8h10
